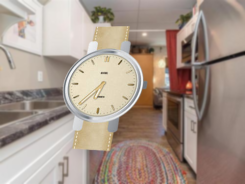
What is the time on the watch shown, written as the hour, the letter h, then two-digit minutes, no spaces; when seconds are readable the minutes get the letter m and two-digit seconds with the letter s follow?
6h37
